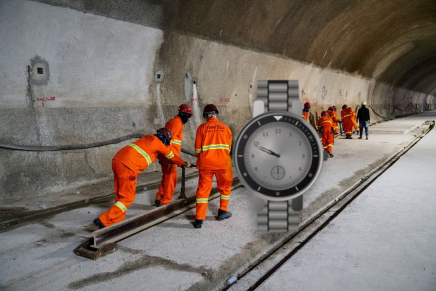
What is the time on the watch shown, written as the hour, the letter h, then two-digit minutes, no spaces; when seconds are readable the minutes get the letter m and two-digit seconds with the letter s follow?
9h49
